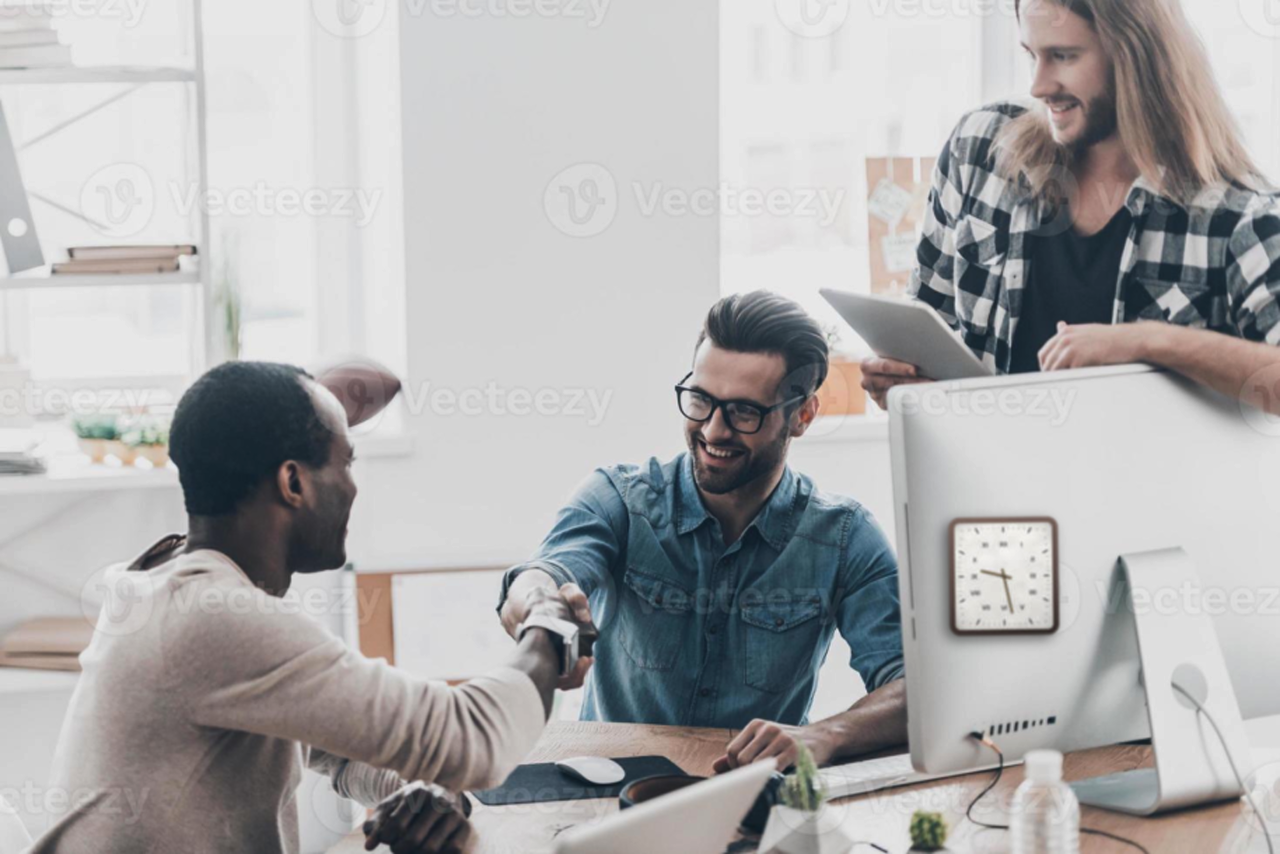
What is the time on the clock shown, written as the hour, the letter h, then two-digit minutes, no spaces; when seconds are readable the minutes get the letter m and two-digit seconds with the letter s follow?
9h28
